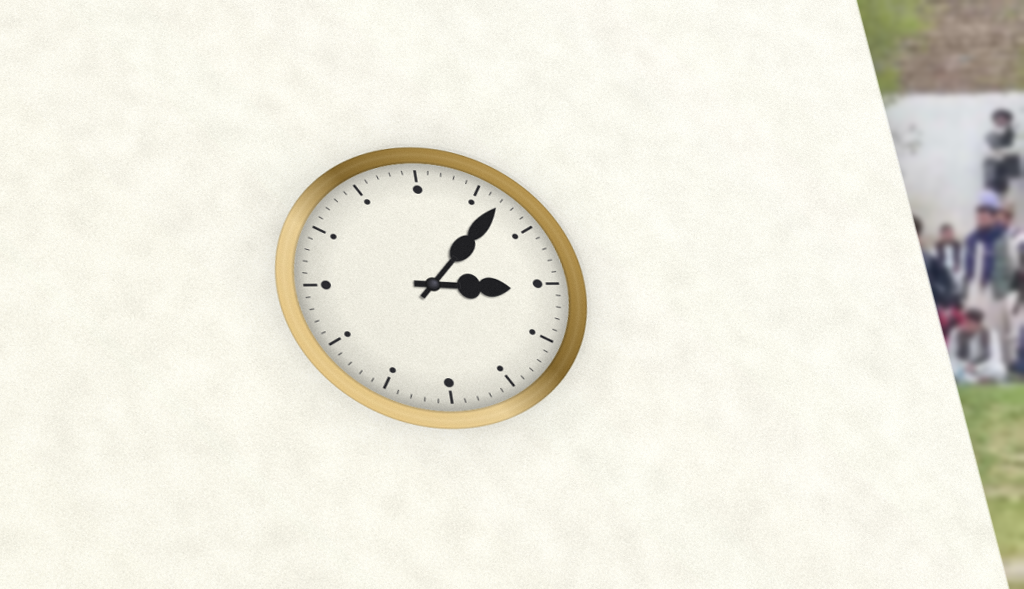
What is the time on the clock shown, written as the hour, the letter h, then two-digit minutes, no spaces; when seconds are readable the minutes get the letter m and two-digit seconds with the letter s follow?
3h07
